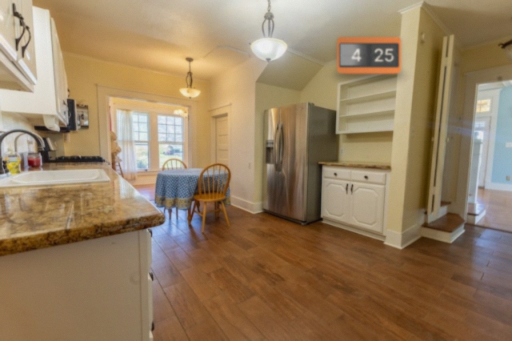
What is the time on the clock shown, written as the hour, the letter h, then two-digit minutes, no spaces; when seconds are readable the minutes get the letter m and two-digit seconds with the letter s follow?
4h25
